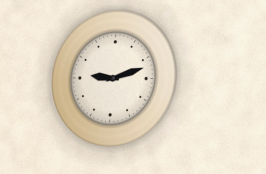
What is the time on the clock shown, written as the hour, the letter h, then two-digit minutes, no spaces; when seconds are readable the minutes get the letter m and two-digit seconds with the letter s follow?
9h12
